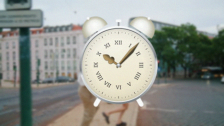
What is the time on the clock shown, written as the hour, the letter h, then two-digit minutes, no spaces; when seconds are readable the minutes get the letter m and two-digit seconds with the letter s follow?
10h07
